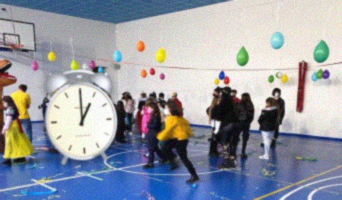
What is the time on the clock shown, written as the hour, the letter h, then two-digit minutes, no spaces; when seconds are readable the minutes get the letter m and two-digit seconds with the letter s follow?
1h00
